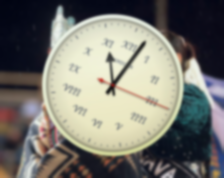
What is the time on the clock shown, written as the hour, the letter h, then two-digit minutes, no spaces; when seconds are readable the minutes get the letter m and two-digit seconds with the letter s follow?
11h02m15s
